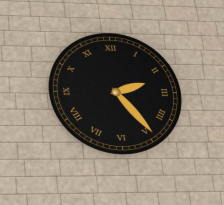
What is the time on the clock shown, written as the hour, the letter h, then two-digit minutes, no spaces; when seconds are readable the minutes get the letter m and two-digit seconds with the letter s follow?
2h24
